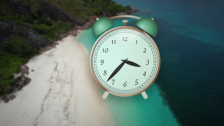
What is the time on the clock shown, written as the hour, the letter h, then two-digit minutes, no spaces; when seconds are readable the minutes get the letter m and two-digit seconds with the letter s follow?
3h37
